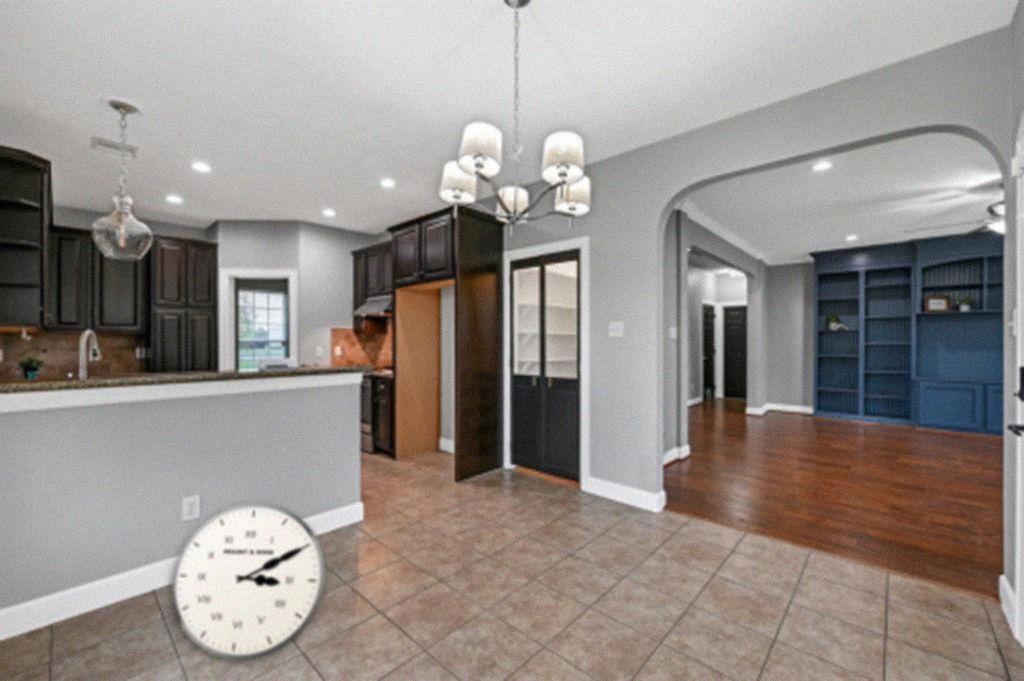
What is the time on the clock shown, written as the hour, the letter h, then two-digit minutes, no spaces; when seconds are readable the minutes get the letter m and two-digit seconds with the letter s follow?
3h10
